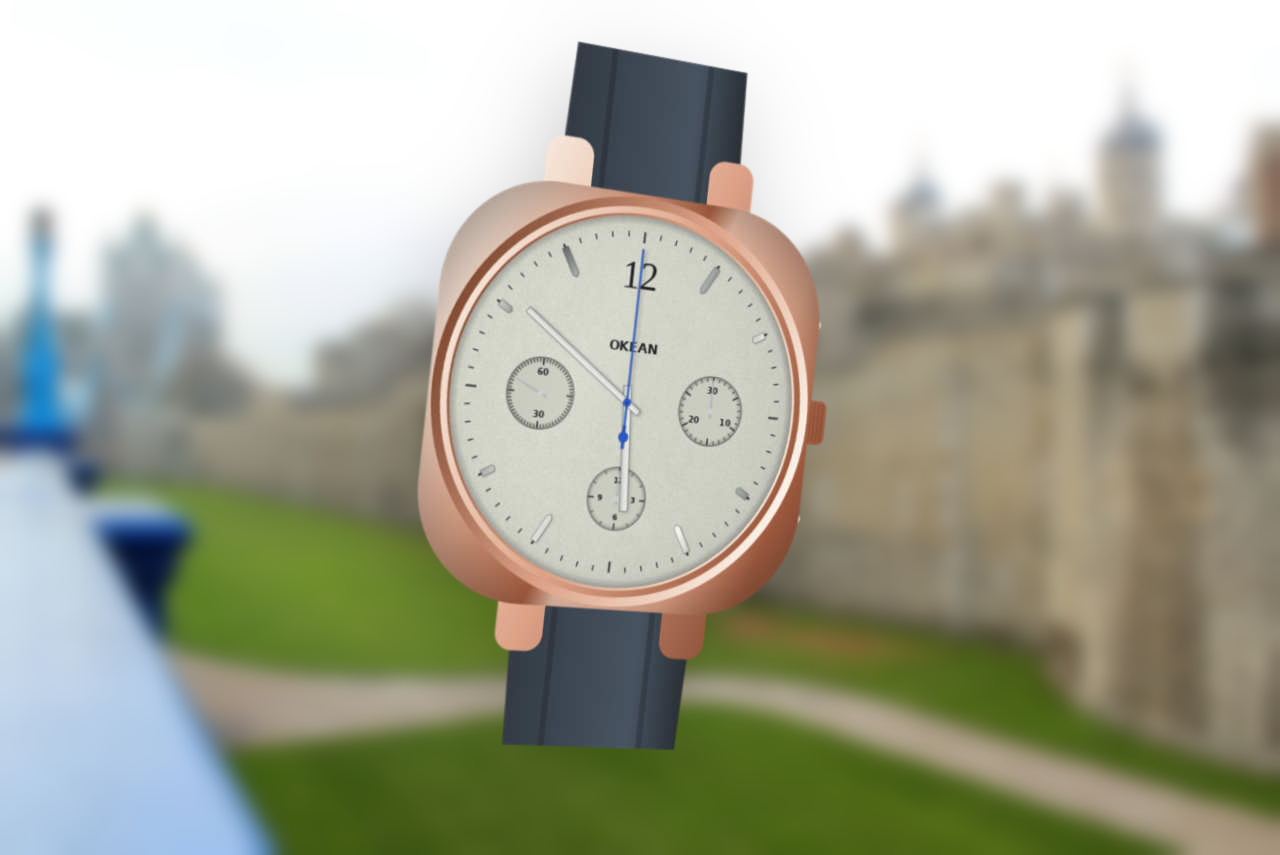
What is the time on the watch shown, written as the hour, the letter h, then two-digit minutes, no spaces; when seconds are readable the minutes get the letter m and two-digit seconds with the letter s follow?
5h50m49s
